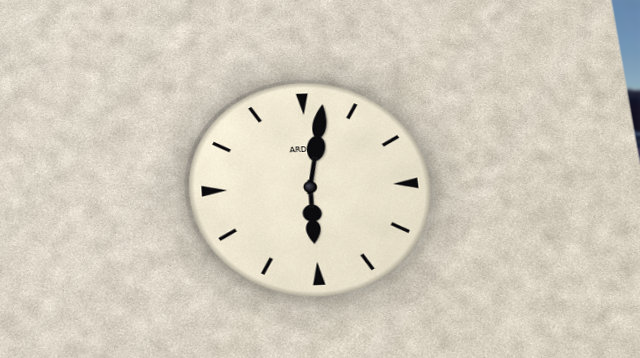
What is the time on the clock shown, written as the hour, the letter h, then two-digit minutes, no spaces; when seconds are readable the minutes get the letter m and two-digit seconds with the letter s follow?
6h02
